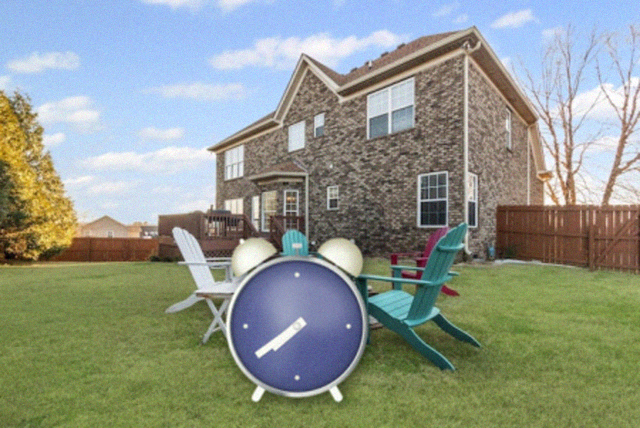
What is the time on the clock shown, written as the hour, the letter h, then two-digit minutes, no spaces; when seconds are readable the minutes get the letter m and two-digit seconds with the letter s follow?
7h39
